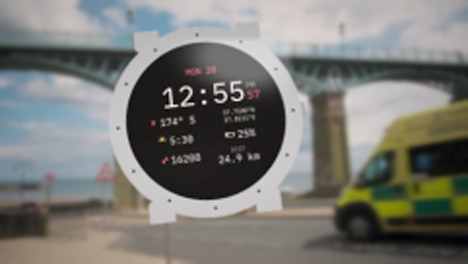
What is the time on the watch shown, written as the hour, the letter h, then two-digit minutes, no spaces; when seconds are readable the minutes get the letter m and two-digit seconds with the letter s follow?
12h55
